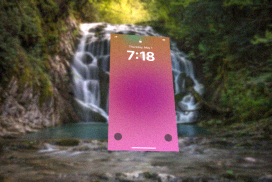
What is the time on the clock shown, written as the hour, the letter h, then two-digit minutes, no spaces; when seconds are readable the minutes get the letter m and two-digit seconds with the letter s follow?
7h18
